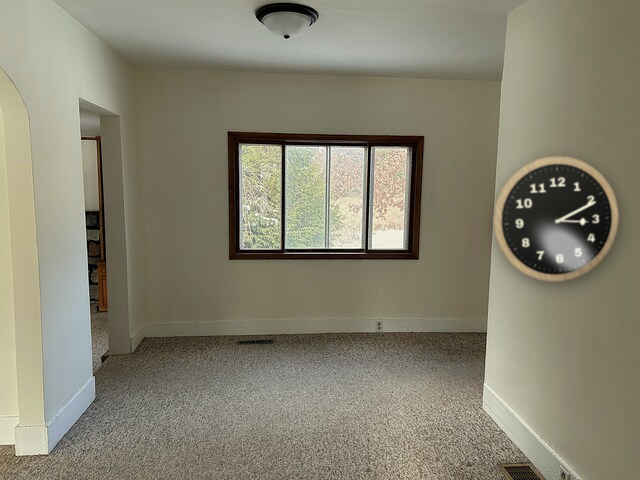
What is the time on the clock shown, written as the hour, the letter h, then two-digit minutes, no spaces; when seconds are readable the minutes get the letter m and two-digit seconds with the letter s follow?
3h11
